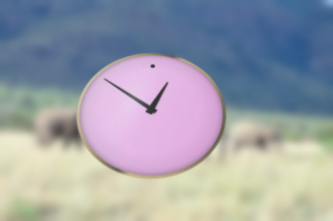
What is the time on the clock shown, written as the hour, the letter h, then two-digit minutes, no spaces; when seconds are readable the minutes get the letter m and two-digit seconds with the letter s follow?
12h51
